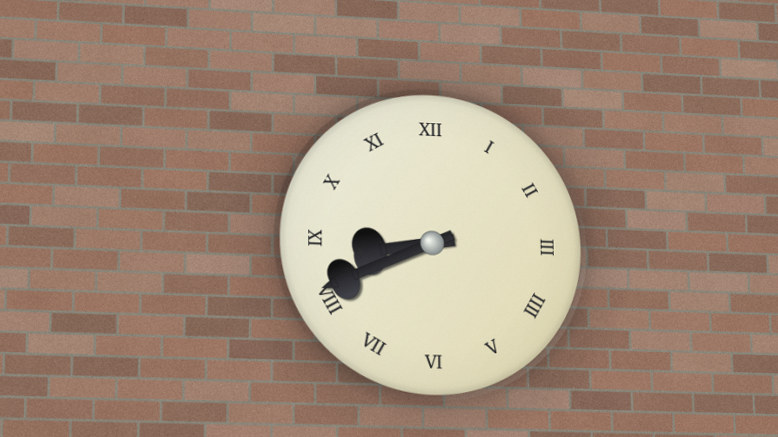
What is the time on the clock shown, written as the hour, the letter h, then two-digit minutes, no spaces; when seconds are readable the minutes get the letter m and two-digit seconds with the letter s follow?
8h41
